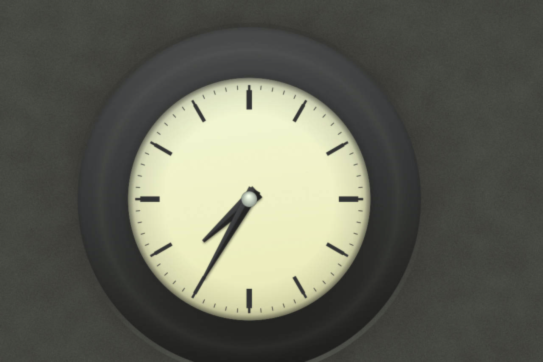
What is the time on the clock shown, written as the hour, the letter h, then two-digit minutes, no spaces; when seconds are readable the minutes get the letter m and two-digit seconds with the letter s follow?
7h35
